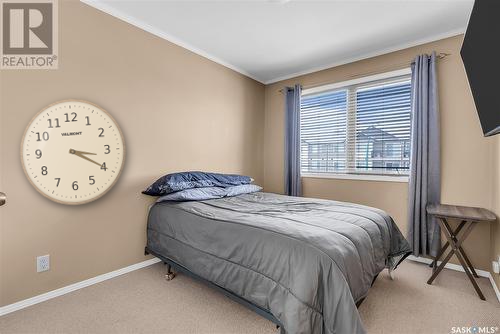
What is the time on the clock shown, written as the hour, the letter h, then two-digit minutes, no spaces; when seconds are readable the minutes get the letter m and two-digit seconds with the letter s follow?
3h20
